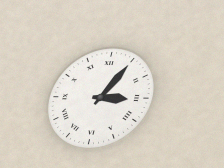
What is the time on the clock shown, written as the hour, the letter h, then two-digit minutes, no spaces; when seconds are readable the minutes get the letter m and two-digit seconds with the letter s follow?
3h05
